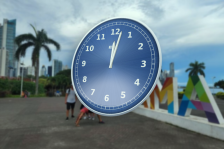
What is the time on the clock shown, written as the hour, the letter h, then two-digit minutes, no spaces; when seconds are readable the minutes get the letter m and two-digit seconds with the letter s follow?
12h02
